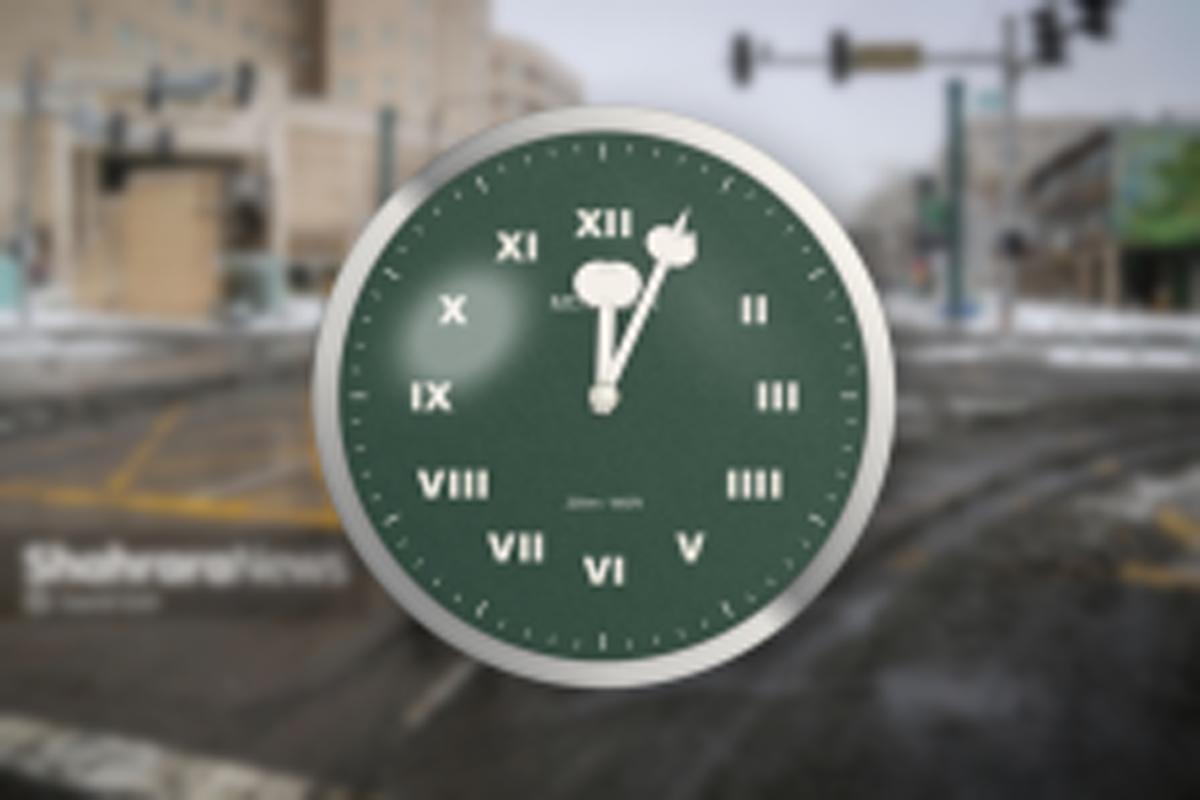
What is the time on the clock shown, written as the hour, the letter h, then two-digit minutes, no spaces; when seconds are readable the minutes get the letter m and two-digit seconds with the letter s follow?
12h04
